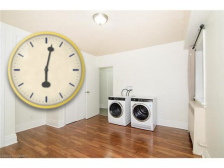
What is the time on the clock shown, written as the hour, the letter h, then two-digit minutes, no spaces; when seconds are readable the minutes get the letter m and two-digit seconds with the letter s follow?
6h02
